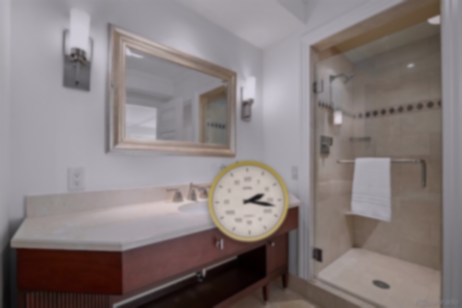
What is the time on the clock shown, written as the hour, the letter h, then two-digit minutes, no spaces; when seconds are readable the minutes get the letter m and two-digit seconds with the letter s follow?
2h17
